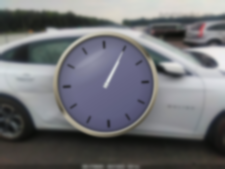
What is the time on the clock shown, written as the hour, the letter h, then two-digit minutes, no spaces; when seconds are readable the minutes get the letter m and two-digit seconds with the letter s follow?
1h05
